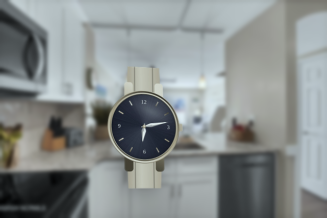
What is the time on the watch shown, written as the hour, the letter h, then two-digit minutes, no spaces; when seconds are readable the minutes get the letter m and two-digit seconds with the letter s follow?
6h13
